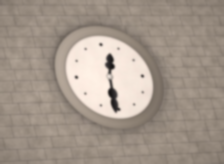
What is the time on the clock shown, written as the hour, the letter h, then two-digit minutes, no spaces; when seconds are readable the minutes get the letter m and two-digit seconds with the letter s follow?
12h31
